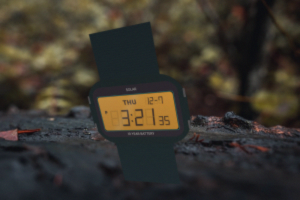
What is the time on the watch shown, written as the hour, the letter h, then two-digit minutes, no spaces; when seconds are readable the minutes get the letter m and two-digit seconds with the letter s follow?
3h21
